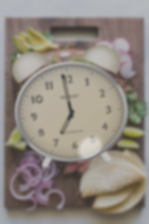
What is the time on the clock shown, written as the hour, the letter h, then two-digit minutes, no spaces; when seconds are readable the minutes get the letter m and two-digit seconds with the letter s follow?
6h59
